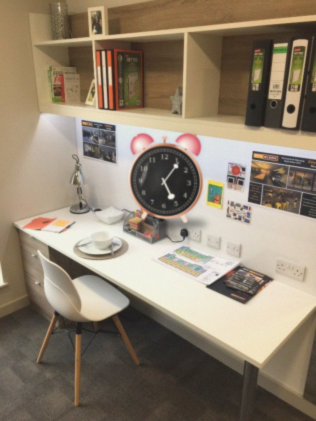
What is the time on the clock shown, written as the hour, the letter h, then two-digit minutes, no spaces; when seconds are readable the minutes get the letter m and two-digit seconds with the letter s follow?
5h06
